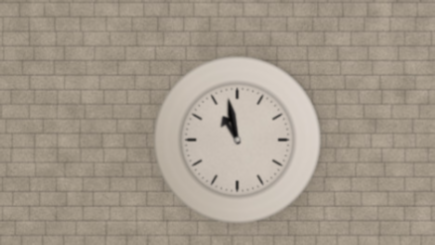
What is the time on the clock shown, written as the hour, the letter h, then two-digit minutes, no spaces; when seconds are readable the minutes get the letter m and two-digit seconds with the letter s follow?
10h58
